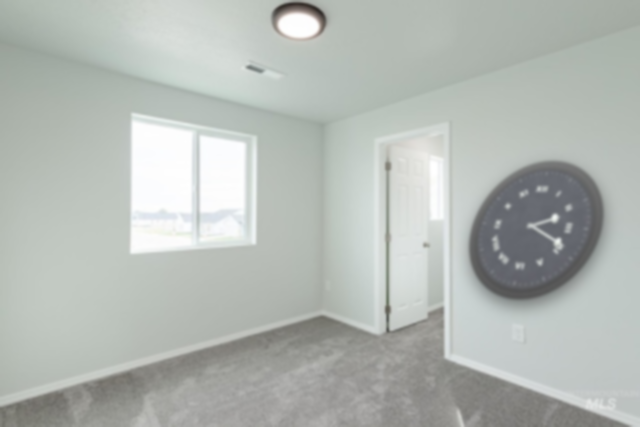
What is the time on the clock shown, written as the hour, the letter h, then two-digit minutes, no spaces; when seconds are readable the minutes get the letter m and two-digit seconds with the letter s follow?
2h19
